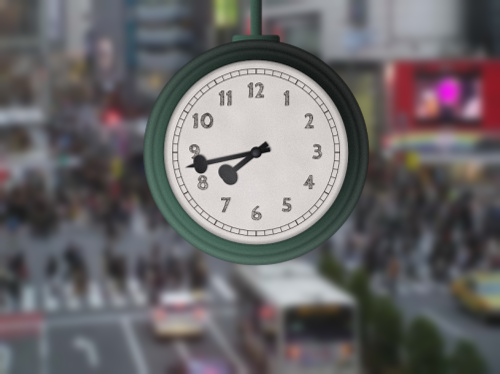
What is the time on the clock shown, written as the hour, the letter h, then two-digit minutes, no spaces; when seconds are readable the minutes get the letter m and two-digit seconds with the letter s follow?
7h43
